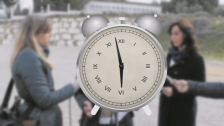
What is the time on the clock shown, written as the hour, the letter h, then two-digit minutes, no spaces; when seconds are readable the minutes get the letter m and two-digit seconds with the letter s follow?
5h58
